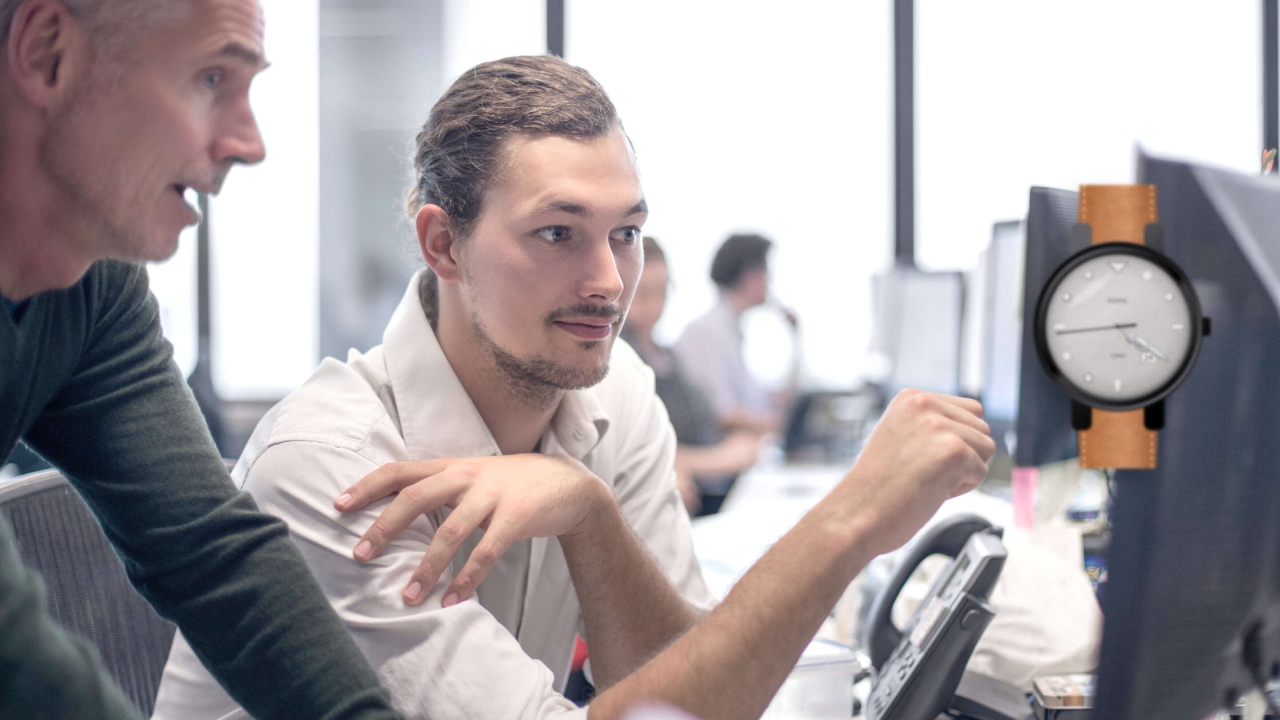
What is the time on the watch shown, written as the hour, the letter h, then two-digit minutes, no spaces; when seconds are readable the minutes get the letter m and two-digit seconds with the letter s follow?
4h20m44s
